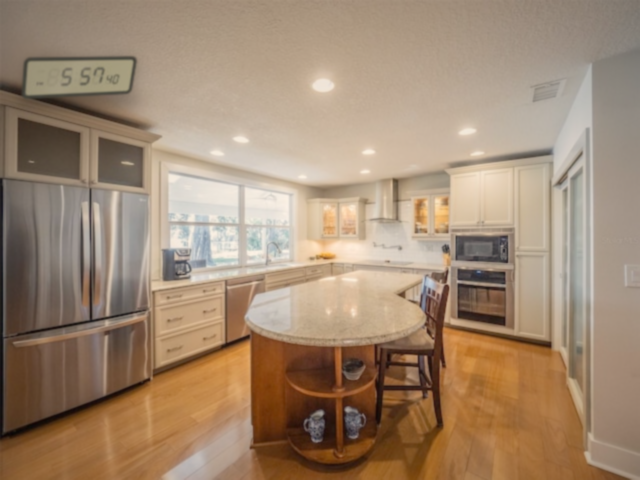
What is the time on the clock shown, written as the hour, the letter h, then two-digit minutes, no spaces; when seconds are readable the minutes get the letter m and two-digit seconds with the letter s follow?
5h57
